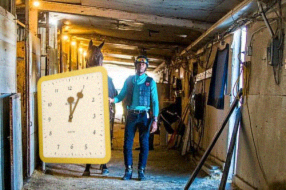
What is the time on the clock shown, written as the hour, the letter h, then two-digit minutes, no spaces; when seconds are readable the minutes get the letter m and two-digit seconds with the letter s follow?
12h05
